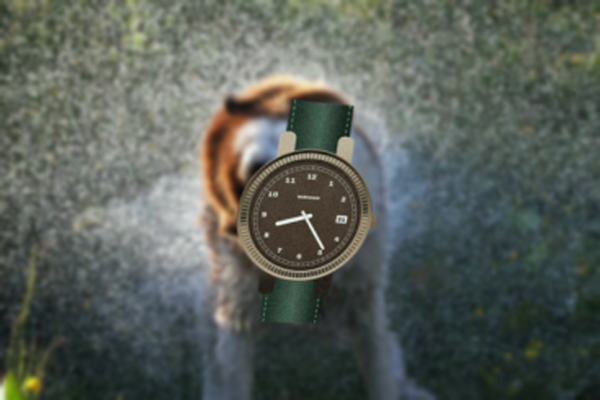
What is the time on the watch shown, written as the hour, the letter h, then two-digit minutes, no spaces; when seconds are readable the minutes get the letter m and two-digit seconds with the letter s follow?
8h24
